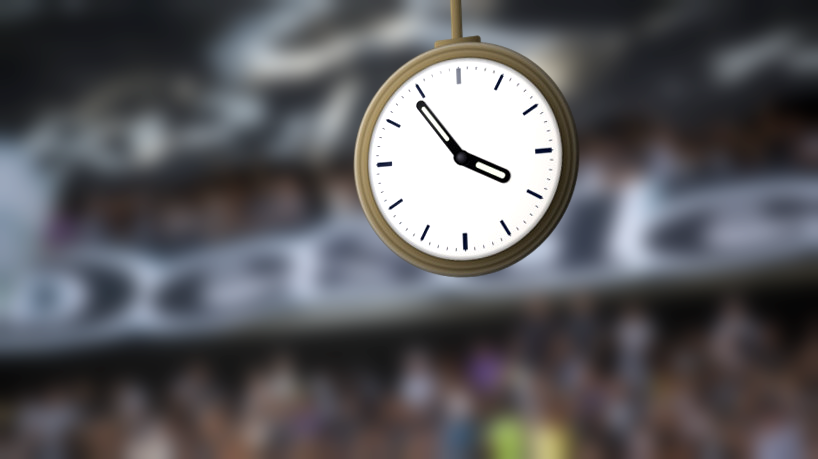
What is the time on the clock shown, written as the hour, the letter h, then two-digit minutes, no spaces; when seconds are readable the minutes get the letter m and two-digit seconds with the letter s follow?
3h54
